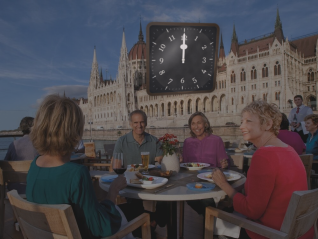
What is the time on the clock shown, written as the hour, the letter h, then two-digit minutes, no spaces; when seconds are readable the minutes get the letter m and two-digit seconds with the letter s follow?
12h00
